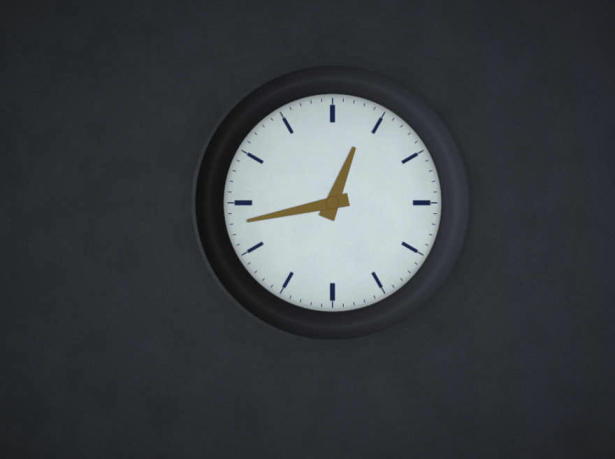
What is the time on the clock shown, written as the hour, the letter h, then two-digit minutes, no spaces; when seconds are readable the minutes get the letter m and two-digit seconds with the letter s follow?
12h43
